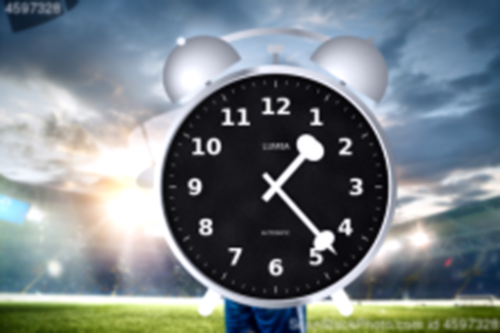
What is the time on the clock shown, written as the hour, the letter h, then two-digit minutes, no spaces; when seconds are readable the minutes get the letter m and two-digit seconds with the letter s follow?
1h23
